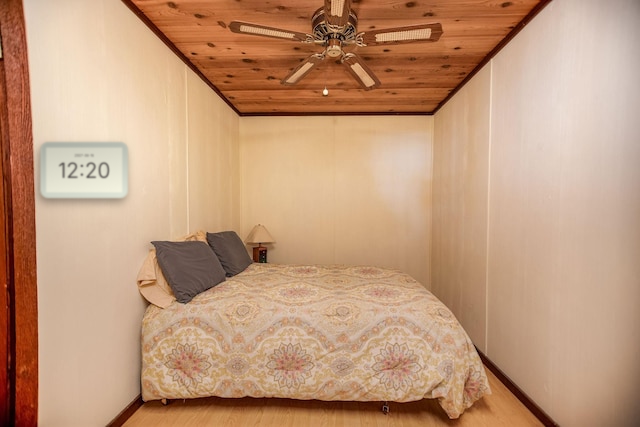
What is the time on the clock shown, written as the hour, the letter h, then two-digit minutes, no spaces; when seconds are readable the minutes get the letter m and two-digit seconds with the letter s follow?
12h20
